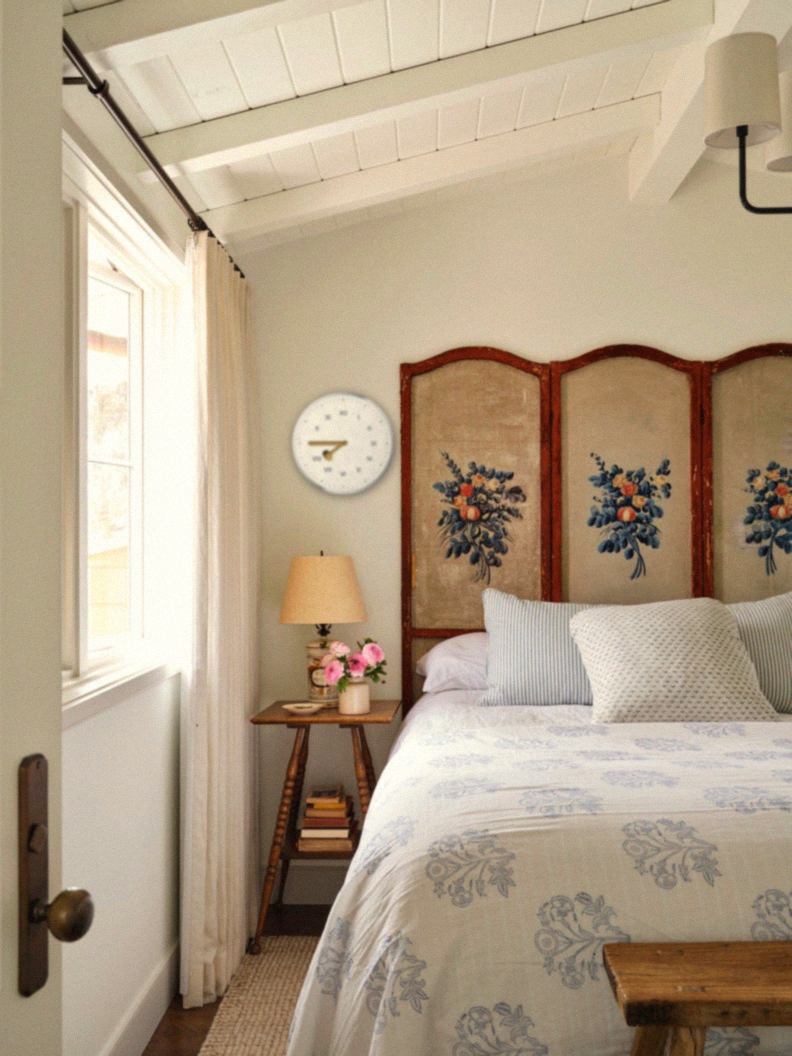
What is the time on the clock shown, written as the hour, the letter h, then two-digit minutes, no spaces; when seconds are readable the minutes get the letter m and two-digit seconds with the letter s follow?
7h45
